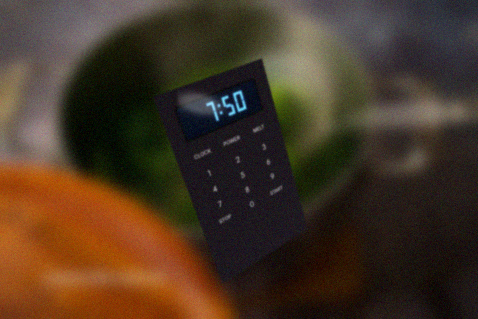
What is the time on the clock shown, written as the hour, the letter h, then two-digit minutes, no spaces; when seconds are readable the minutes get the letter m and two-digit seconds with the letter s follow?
7h50
